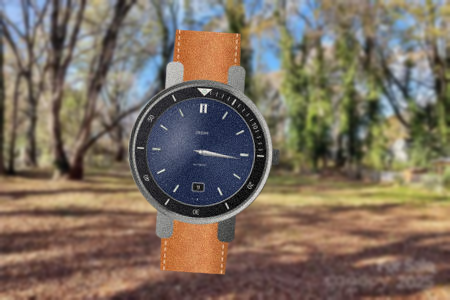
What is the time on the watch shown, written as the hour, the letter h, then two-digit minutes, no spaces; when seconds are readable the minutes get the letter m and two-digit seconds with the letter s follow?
3h16
